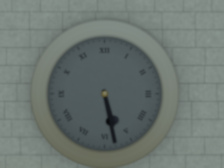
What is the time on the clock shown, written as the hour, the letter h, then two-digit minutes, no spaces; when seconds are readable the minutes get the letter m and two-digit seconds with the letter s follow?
5h28
